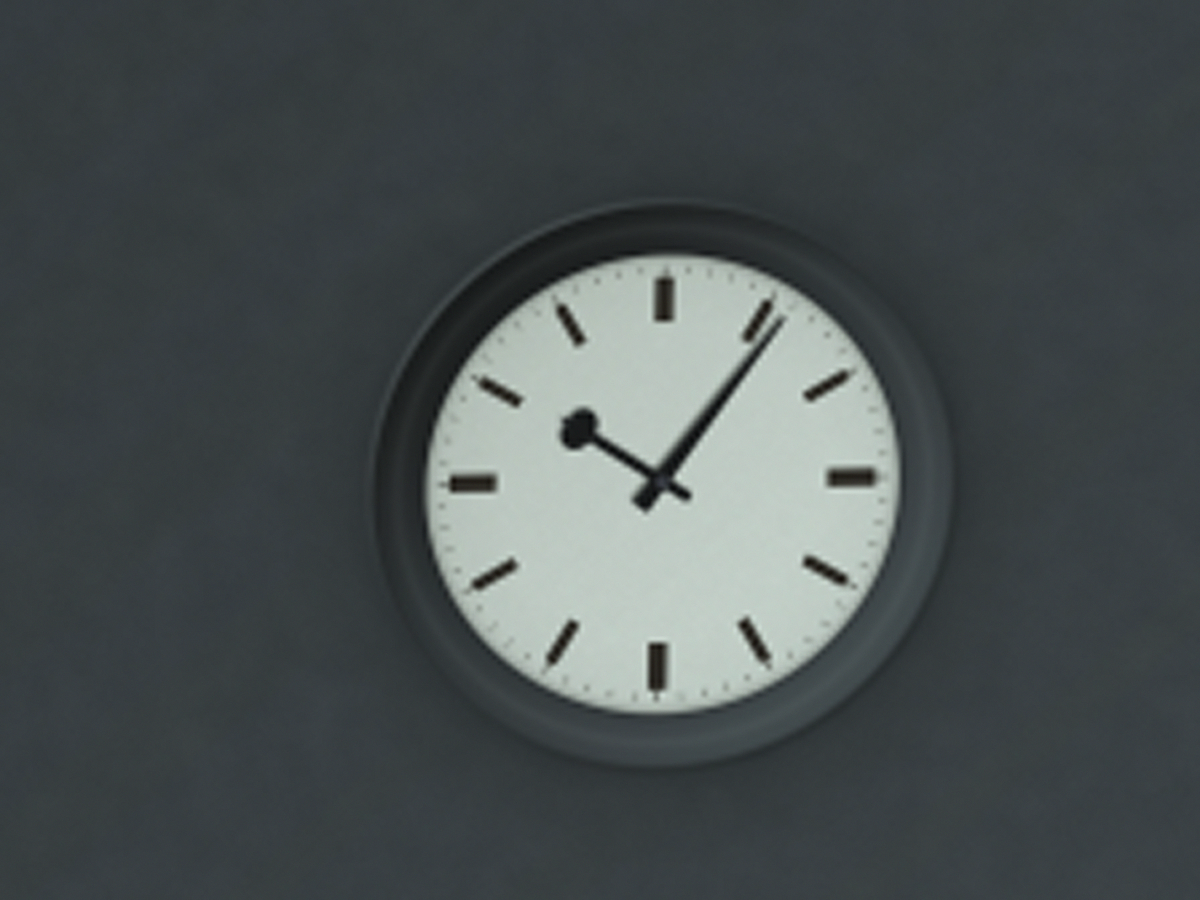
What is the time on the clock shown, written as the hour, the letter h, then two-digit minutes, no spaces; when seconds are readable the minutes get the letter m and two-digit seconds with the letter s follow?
10h06
